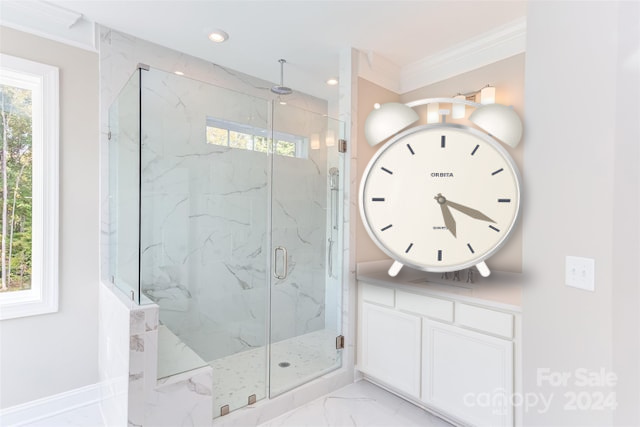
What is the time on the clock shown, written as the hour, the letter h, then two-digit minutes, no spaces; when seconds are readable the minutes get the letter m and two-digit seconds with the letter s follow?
5h19
